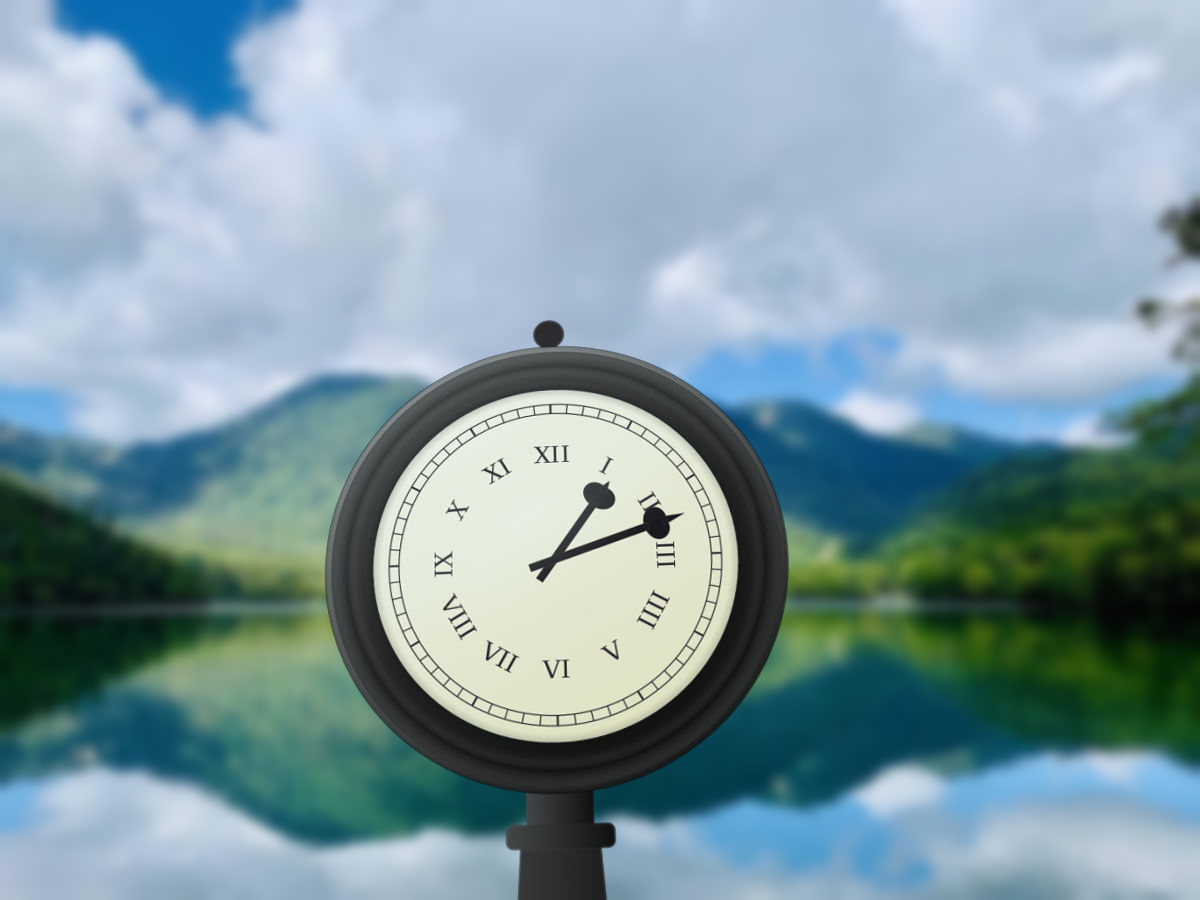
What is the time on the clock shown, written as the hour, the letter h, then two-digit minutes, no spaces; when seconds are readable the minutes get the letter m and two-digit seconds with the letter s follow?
1h12
